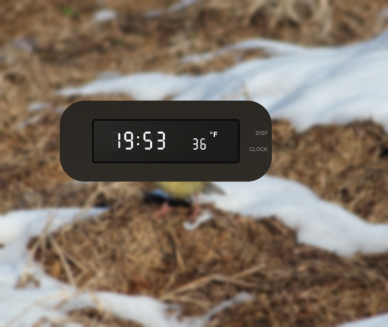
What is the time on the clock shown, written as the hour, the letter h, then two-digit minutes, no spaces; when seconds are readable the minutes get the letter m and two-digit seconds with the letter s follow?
19h53
